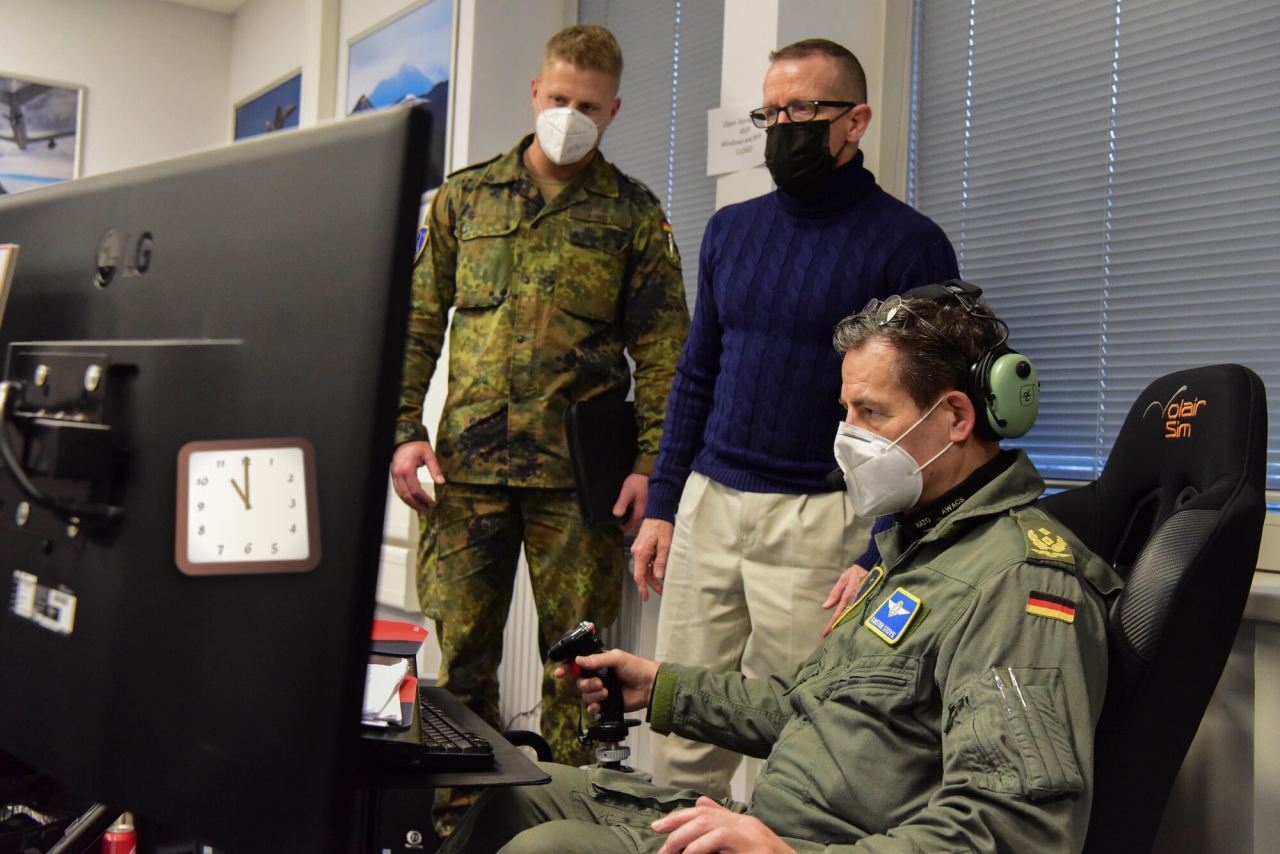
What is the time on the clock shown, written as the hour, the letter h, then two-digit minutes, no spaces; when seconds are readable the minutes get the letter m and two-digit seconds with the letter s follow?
11h00
